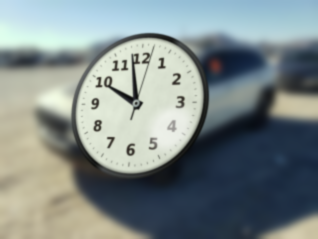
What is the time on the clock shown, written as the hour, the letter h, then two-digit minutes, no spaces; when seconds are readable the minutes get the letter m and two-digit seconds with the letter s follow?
9h58m02s
